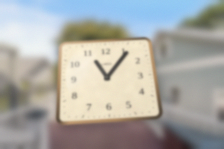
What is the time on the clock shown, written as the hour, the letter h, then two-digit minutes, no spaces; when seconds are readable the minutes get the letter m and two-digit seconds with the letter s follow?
11h06
